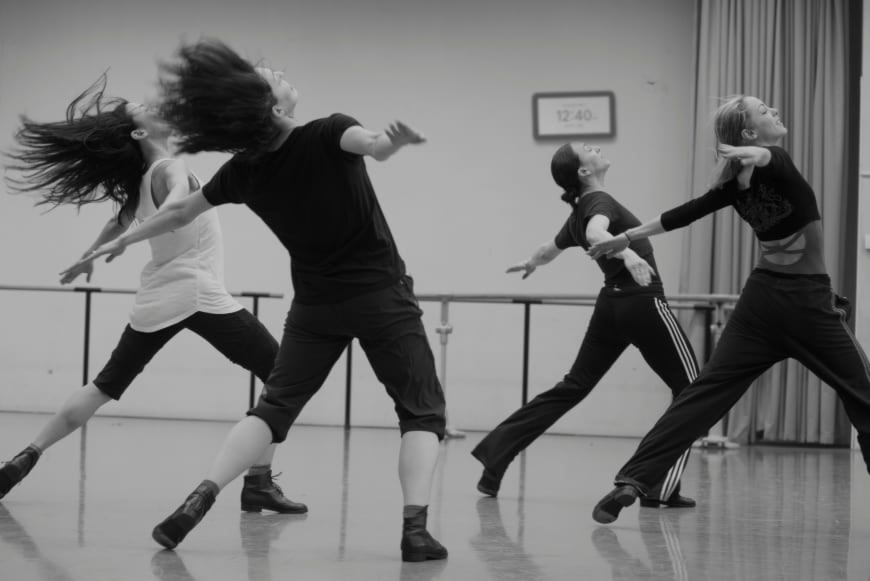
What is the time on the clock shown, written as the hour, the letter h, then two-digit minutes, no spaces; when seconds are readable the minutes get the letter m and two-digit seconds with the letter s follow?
12h40
